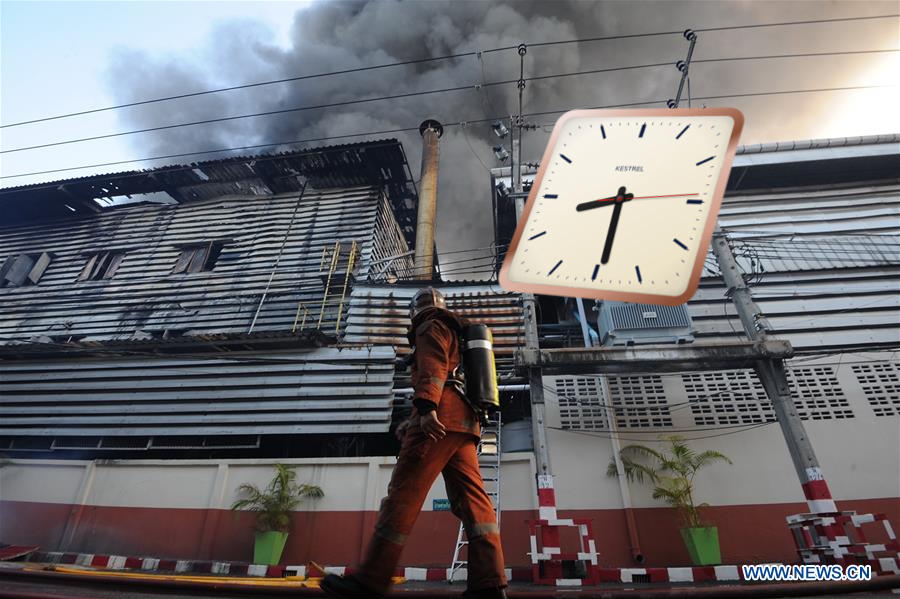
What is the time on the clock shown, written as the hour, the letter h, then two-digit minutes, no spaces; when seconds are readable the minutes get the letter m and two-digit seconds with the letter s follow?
8h29m14s
